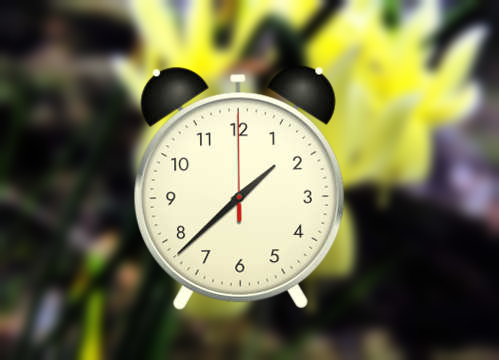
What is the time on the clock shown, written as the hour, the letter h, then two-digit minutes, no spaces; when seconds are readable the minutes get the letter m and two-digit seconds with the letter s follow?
1h38m00s
